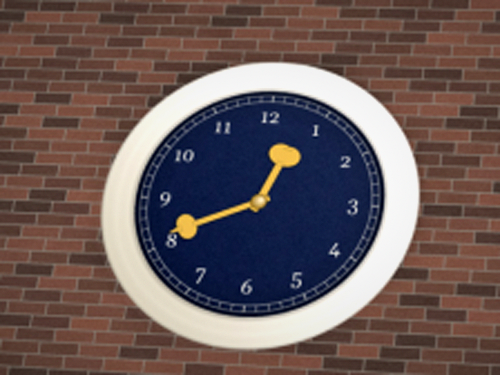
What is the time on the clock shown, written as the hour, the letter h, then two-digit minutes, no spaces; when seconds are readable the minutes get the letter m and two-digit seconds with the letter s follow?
12h41
